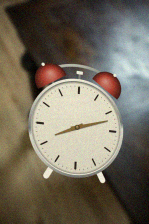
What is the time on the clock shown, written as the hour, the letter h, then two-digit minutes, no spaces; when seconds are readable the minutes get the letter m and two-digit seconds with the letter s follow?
8h12
